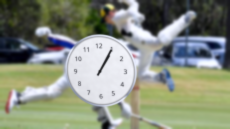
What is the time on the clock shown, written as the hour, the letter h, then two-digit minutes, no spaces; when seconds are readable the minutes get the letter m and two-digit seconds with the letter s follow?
1h05
